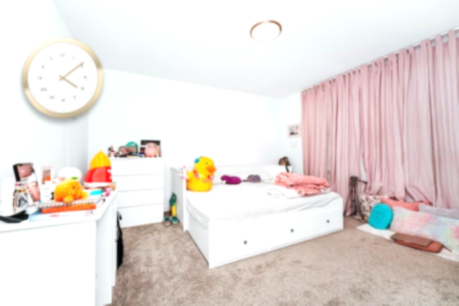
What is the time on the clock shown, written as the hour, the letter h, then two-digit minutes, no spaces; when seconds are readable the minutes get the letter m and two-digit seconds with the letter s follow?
4h09
